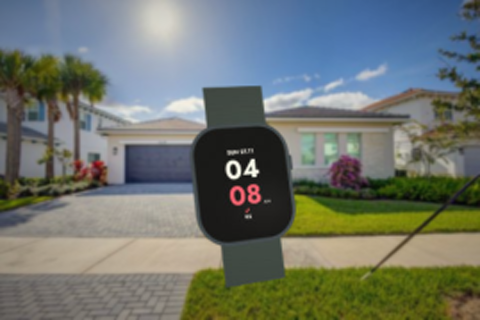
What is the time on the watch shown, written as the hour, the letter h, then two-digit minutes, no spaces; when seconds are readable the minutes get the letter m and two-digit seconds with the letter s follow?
4h08
